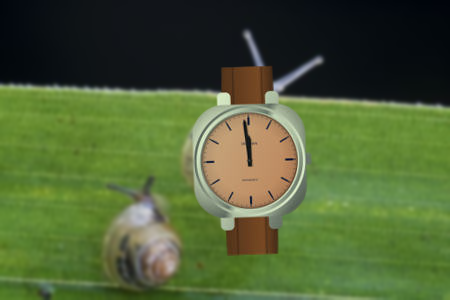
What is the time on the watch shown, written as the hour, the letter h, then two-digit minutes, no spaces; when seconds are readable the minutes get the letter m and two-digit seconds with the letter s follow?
11h59
